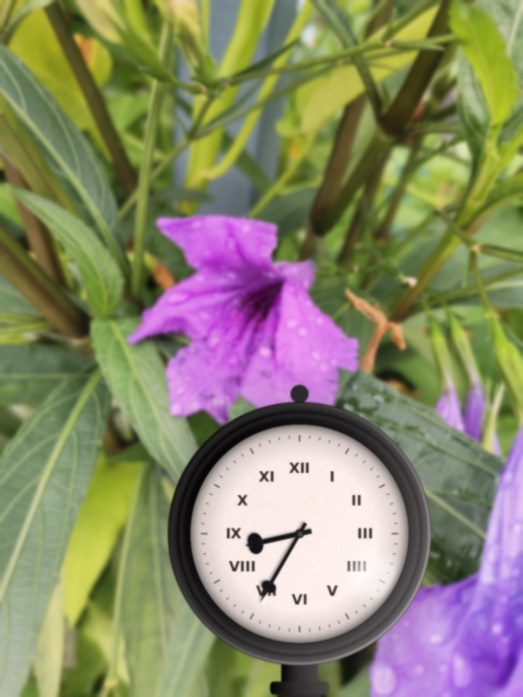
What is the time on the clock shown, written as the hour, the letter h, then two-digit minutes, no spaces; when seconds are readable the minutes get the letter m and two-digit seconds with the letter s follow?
8h35
